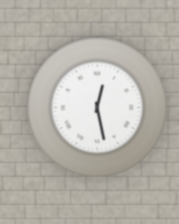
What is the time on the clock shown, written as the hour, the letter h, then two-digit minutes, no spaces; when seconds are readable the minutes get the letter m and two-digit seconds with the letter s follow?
12h28
